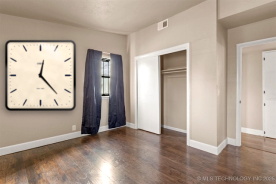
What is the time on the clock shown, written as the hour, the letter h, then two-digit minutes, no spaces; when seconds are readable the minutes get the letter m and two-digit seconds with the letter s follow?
12h23
